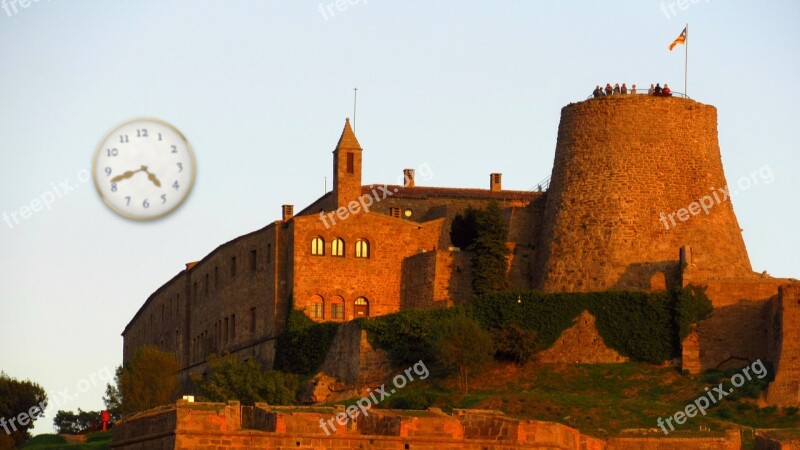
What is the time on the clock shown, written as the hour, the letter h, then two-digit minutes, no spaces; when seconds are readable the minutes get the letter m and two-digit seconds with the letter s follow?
4h42
